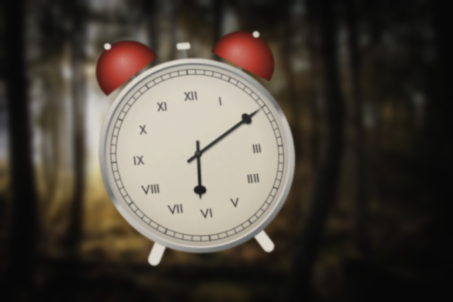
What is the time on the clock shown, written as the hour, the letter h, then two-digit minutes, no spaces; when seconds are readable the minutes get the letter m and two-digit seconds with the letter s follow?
6h10
